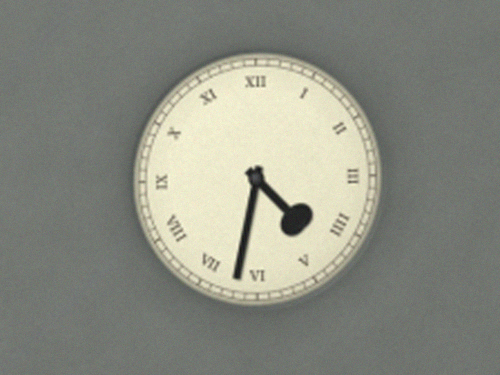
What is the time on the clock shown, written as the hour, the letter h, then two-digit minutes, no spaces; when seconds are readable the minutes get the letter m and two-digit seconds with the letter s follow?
4h32
